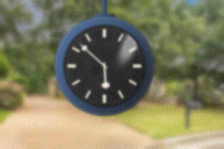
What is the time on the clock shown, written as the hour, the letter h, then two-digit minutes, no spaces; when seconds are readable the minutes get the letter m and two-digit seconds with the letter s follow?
5h52
